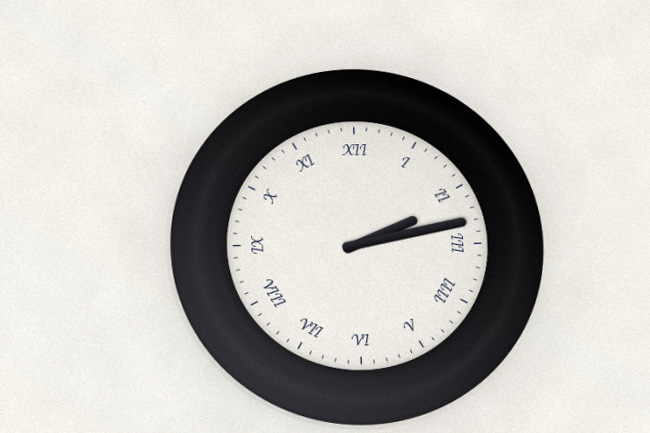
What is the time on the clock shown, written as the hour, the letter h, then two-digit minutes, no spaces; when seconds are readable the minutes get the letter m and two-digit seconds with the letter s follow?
2h13
